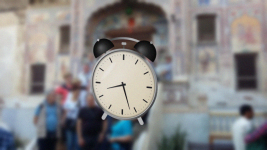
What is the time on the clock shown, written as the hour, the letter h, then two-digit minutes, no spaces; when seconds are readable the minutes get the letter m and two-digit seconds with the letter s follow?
8h27
